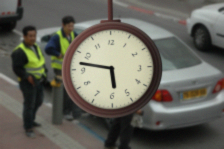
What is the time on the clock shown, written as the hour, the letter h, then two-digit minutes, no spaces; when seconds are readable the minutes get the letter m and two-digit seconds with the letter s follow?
5h47
